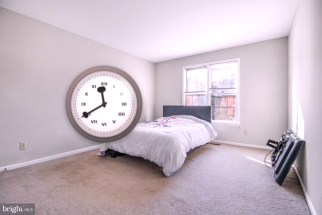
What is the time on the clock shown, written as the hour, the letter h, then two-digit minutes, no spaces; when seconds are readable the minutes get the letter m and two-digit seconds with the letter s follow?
11h40
